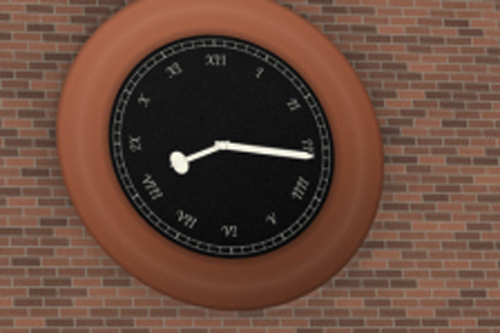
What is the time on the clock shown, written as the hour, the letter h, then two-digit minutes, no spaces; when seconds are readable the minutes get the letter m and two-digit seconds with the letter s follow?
8h16
